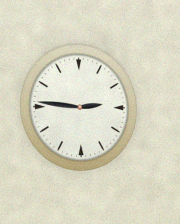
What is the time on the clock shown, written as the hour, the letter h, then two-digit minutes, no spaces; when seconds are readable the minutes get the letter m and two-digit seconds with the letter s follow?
2h46
